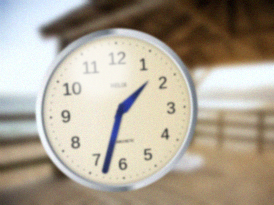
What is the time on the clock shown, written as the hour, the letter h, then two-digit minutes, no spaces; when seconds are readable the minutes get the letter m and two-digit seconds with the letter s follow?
1h33
